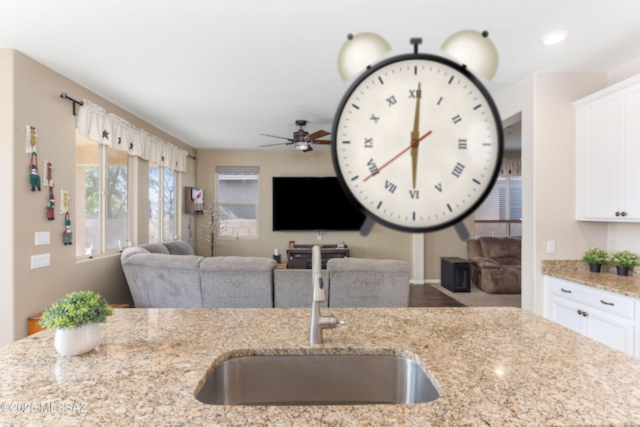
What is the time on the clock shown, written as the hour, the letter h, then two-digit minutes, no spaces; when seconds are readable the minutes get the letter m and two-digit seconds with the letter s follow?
6h00m39s
